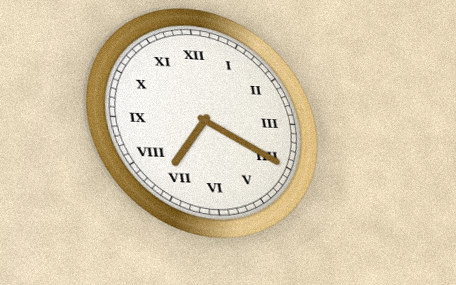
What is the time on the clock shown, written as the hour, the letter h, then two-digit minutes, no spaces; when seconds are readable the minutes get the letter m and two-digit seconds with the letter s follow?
7h20
